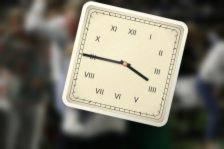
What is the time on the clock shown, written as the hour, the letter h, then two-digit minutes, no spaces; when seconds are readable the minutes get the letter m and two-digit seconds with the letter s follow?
3h45
